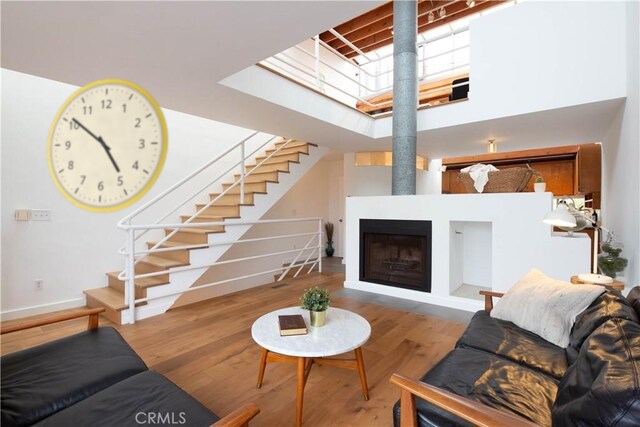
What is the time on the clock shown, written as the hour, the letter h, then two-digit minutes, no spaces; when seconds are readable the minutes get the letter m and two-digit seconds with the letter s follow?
4h51
